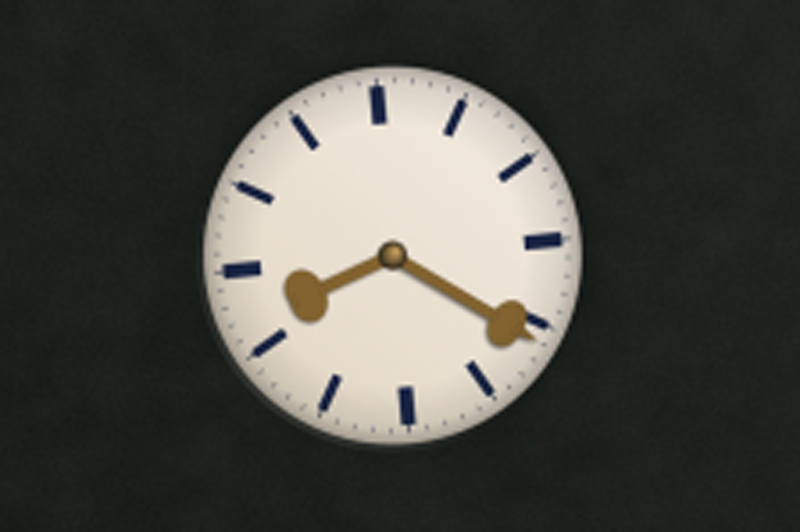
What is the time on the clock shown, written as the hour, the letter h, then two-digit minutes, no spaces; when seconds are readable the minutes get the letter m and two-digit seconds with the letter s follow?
8h21
